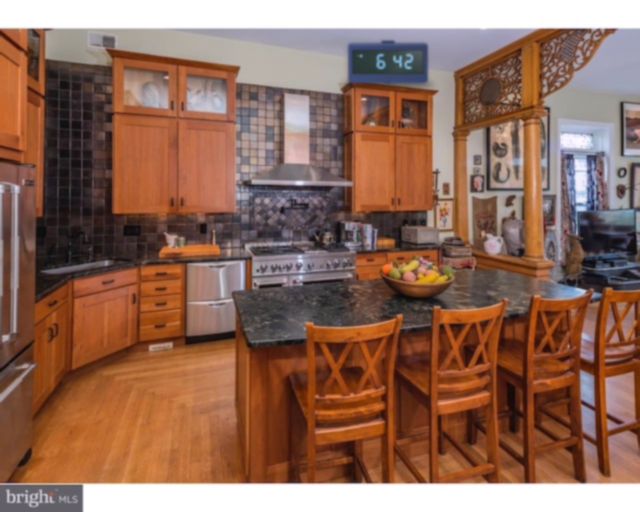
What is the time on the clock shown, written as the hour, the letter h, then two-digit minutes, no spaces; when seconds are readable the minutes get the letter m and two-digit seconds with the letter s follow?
6h42
